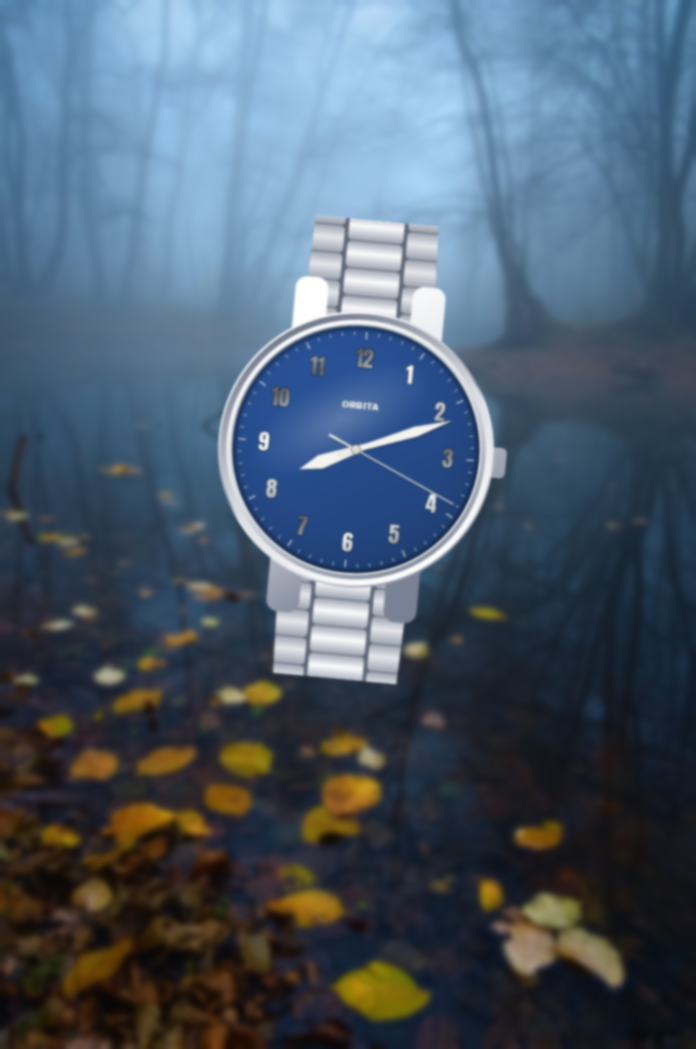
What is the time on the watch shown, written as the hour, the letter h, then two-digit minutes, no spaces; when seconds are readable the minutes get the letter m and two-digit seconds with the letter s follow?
8h11m19s
